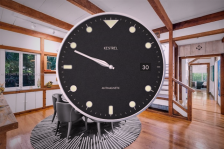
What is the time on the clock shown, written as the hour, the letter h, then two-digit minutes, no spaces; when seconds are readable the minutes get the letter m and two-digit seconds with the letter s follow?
9h49
